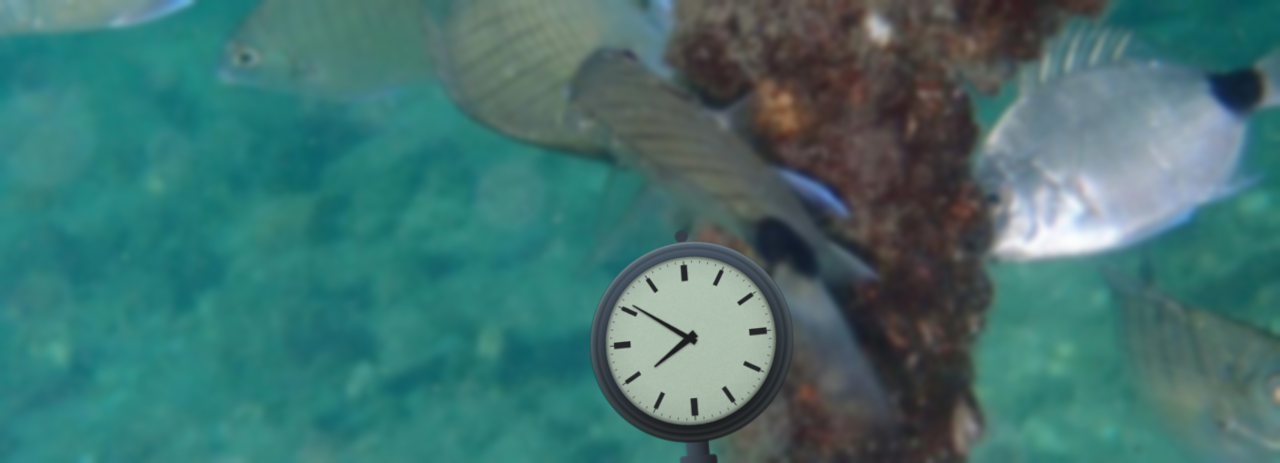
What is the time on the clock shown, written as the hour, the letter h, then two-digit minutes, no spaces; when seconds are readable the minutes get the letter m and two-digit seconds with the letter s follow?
7h51
